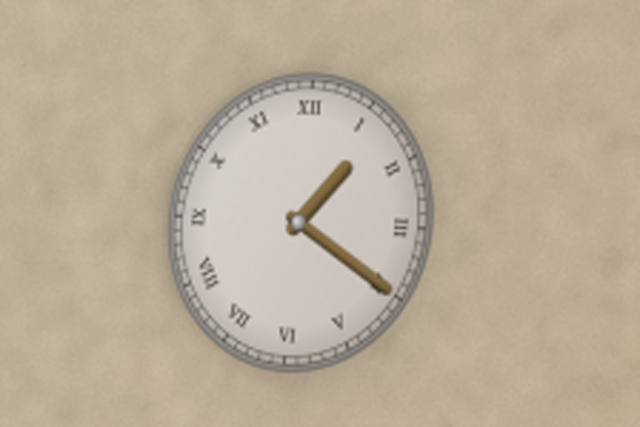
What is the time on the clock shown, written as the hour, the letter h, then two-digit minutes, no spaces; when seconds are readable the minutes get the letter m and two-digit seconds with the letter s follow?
1h20
